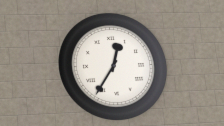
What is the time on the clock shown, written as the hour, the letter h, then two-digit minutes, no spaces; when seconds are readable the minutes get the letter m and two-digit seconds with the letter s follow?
12h36
